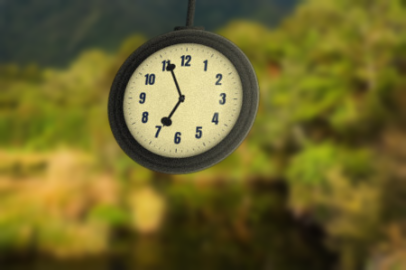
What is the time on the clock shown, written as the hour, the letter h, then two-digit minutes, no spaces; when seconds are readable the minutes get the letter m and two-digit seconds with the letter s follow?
6h56
